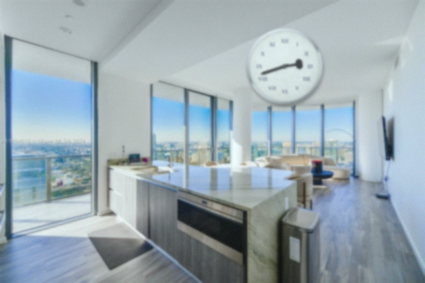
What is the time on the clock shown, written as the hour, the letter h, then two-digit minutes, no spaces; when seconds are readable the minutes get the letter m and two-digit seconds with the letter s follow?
2h42
